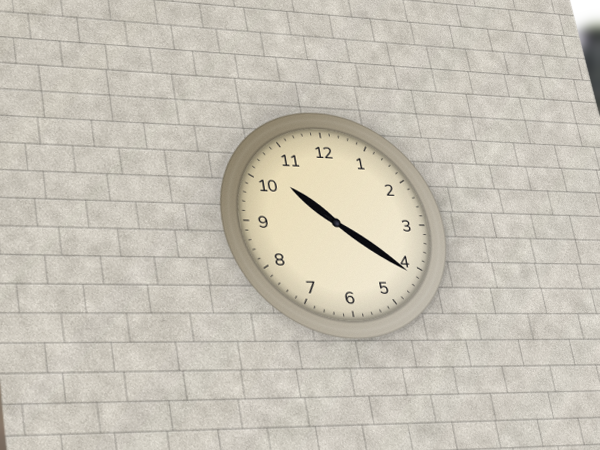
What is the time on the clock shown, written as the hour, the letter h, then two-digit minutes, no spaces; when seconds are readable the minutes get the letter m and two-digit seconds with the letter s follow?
10h21
